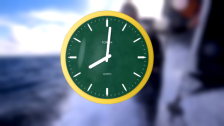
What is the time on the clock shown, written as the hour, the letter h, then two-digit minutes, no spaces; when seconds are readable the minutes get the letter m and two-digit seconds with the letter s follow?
8h01
